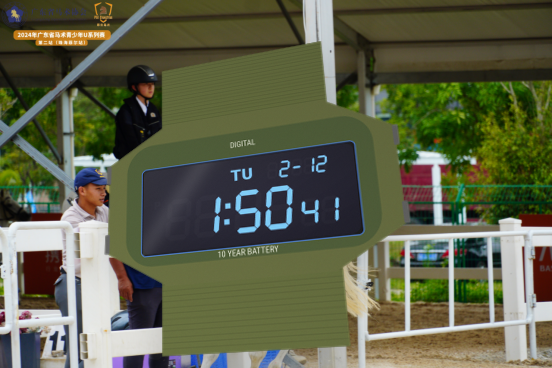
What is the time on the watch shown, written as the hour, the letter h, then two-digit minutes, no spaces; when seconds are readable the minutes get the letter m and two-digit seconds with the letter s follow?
1h50m41s
